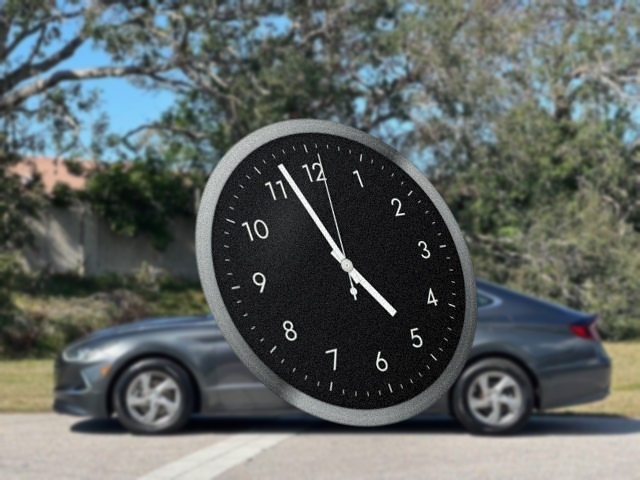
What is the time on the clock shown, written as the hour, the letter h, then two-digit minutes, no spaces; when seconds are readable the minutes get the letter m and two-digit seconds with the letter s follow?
4h57m01s
